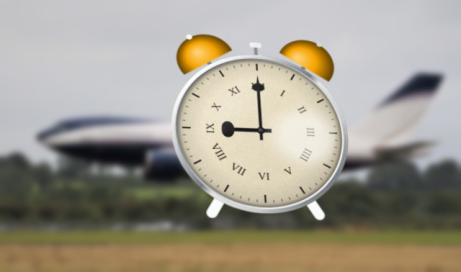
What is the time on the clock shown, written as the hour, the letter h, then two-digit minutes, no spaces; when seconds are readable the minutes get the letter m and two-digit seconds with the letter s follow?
9h00
